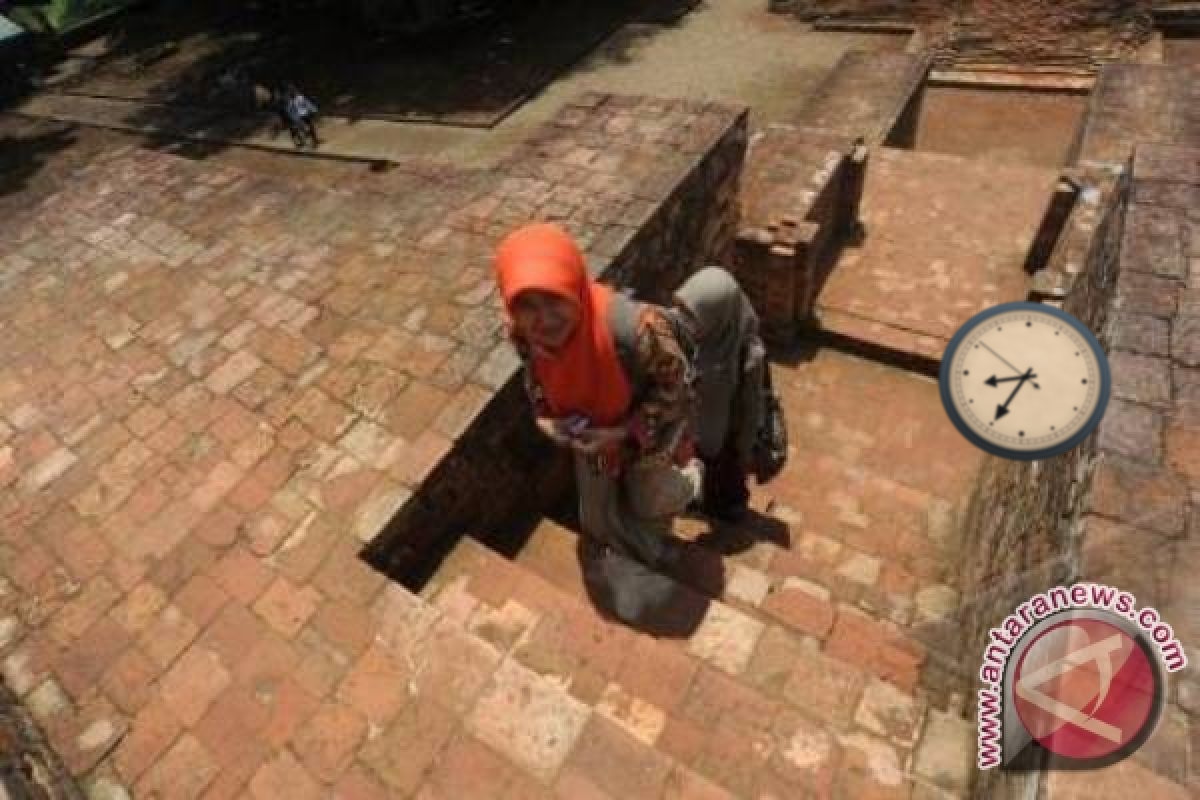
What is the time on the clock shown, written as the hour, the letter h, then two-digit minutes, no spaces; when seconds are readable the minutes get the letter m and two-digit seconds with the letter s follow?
8h34m51s
